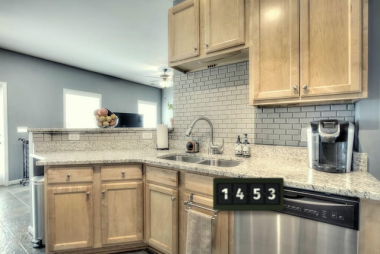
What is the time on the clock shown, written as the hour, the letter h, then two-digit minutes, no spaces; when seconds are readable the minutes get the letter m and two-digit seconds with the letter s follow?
14h53
